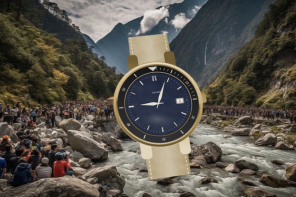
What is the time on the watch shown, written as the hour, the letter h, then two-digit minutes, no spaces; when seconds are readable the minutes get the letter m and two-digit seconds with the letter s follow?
9h04
